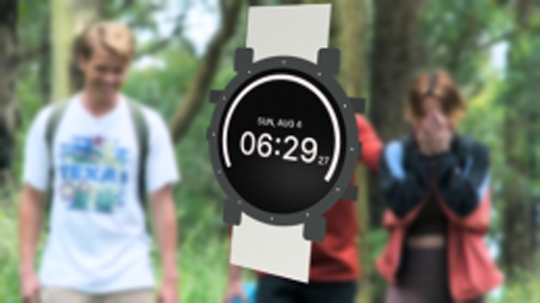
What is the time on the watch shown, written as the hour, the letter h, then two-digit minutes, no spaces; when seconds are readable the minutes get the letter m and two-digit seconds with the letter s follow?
6h29
